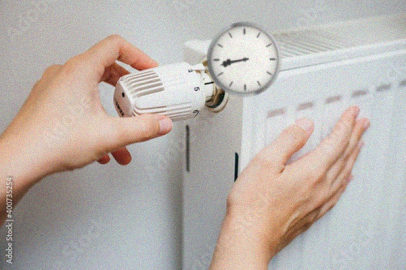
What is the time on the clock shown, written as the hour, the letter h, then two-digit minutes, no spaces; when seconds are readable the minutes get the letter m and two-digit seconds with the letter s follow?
8h43
